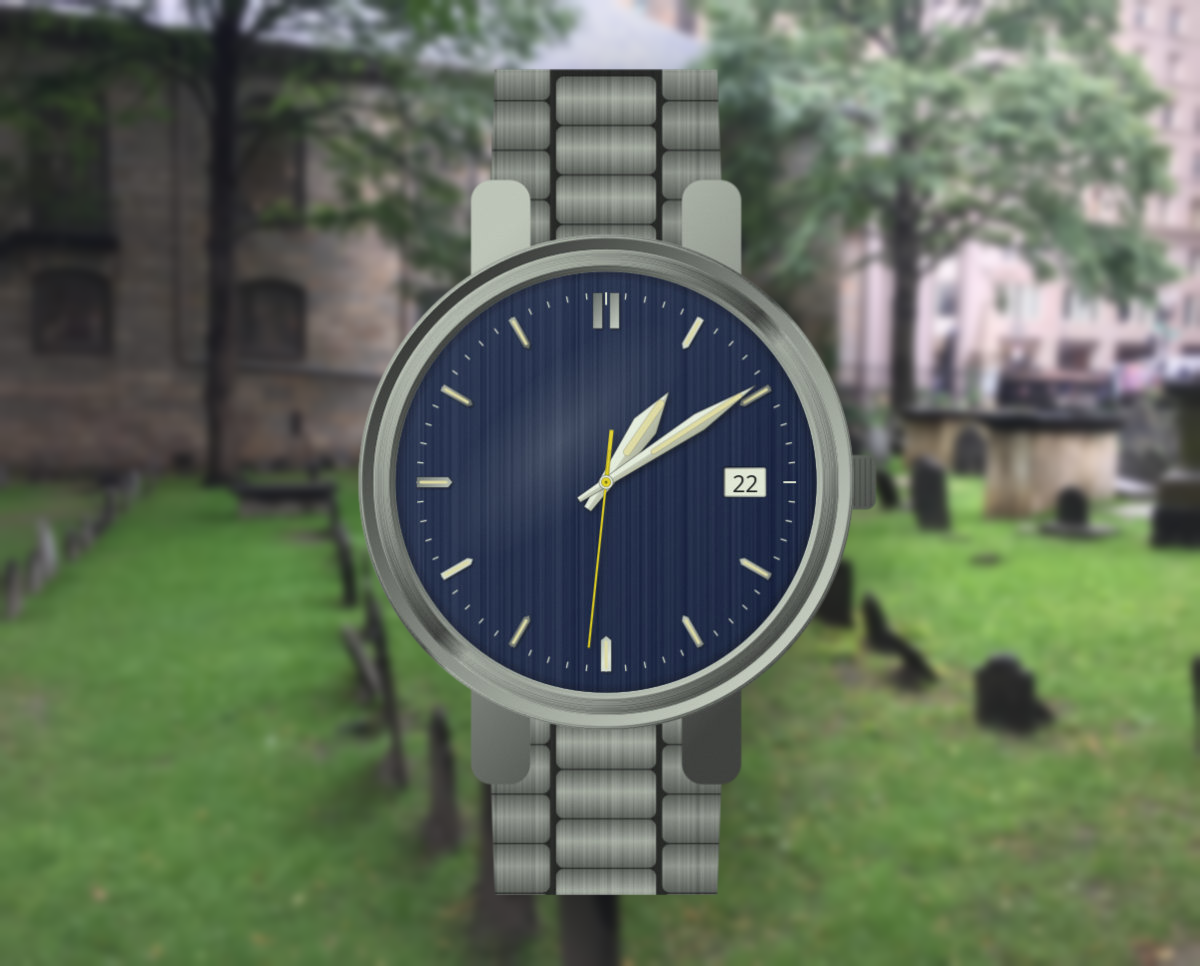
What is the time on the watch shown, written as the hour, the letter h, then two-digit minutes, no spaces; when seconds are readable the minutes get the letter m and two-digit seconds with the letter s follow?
1h09m31s
